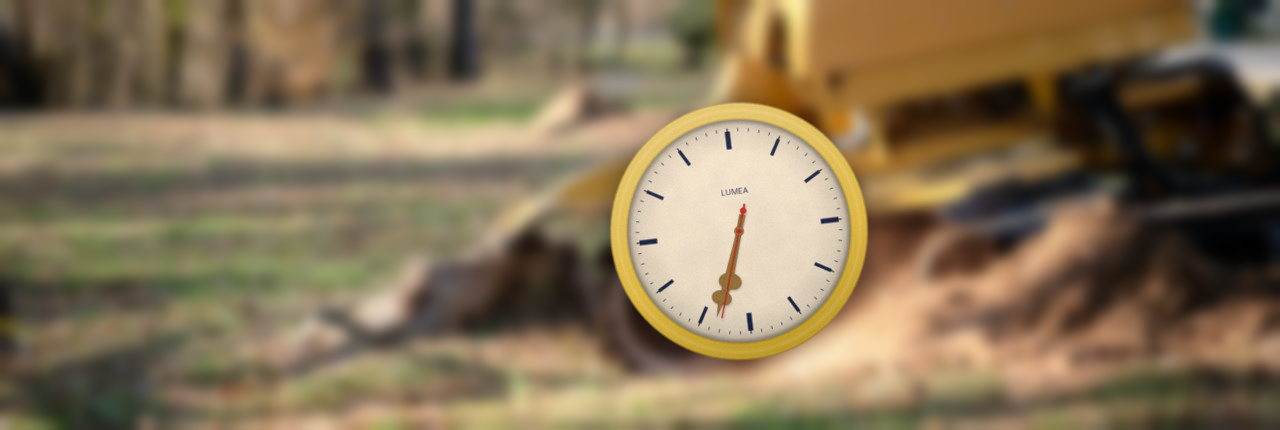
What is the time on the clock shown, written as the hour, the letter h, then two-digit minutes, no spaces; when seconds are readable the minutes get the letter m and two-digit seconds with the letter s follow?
6h33m33s
